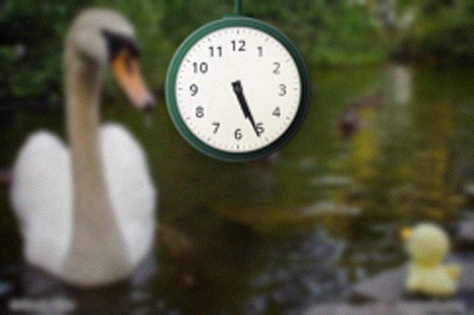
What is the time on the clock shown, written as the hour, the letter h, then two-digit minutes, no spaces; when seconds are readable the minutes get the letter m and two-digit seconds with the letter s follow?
5h26
